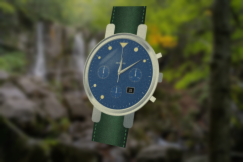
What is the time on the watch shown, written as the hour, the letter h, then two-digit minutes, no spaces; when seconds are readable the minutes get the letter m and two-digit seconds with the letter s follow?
12h09
